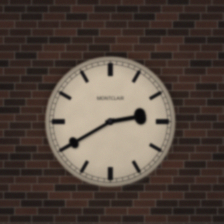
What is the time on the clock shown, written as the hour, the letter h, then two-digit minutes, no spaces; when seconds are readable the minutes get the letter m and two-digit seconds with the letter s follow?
2h40
